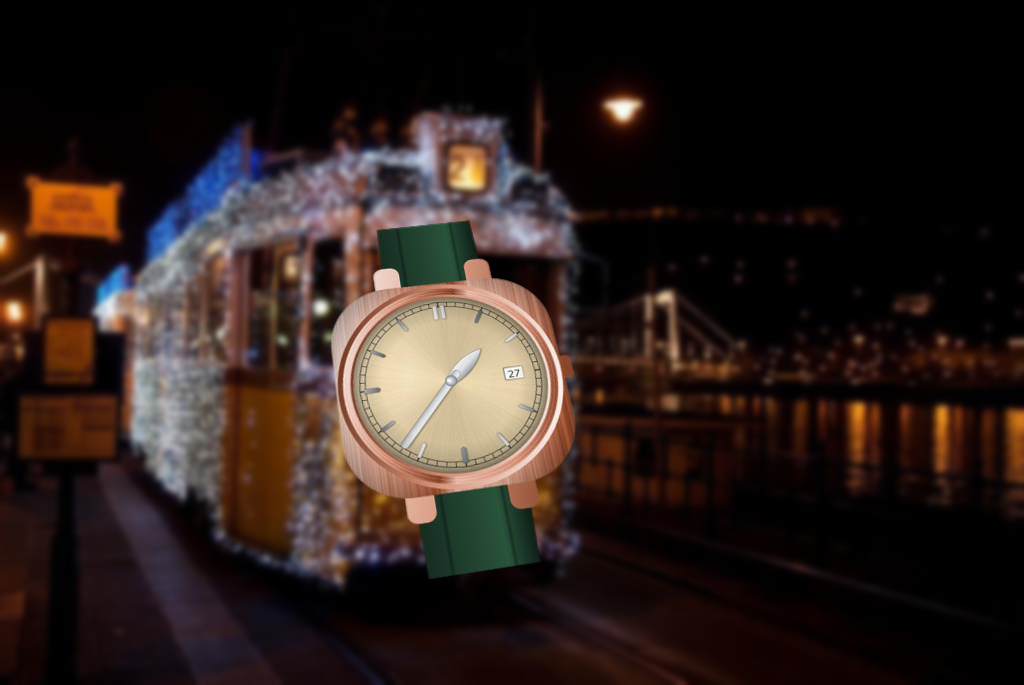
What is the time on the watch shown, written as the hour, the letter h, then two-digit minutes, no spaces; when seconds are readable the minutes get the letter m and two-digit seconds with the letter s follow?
1h37
